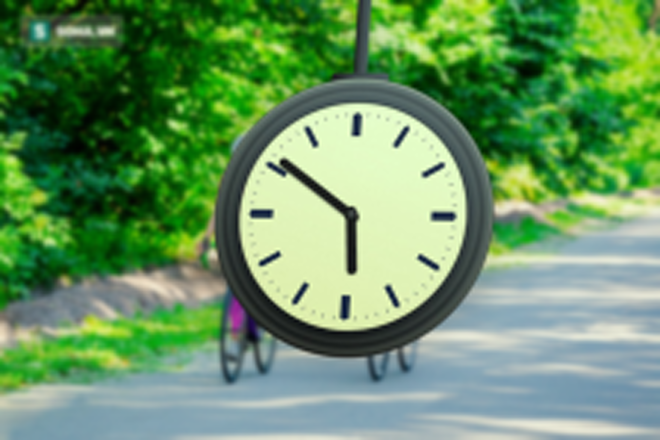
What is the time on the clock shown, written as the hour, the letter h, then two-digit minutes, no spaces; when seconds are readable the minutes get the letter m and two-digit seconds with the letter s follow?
5h51
